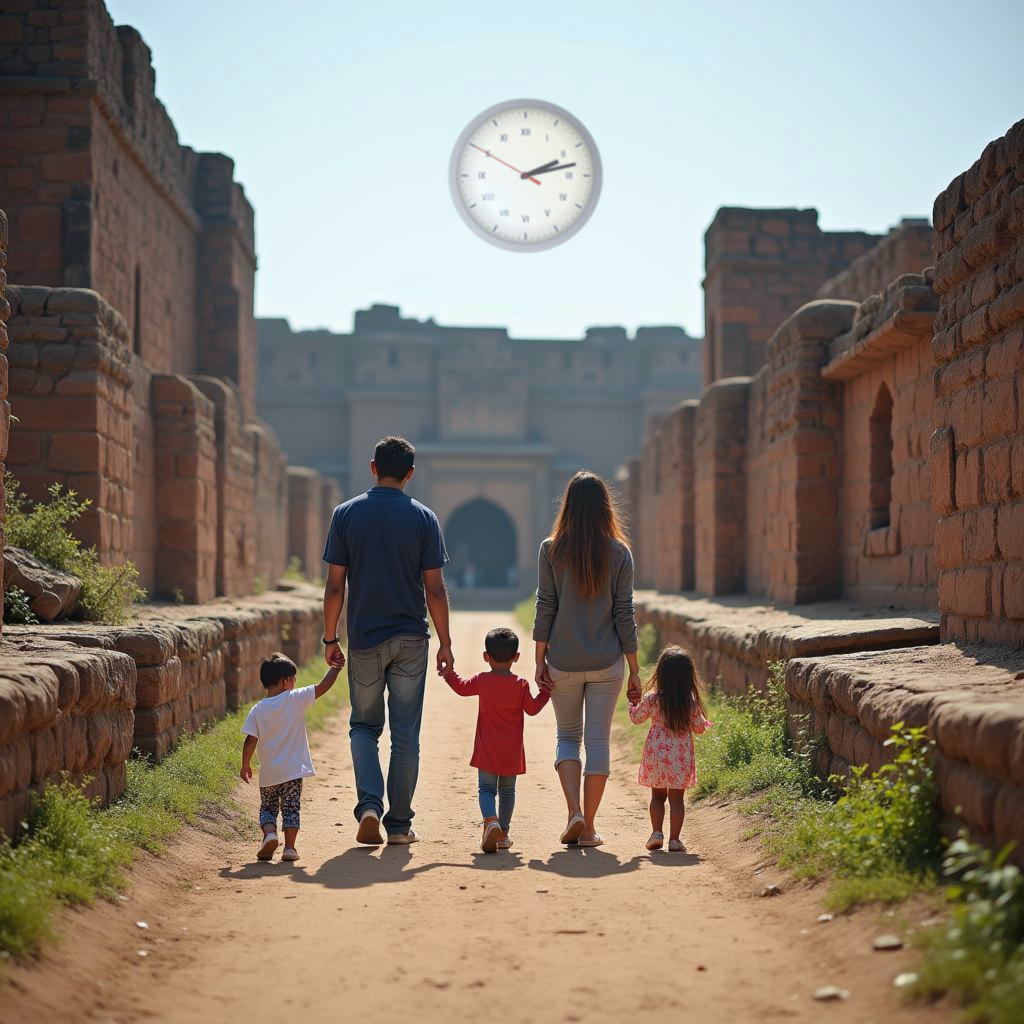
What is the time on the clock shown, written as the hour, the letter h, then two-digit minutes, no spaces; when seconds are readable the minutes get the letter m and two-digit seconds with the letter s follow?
2h12m50s
